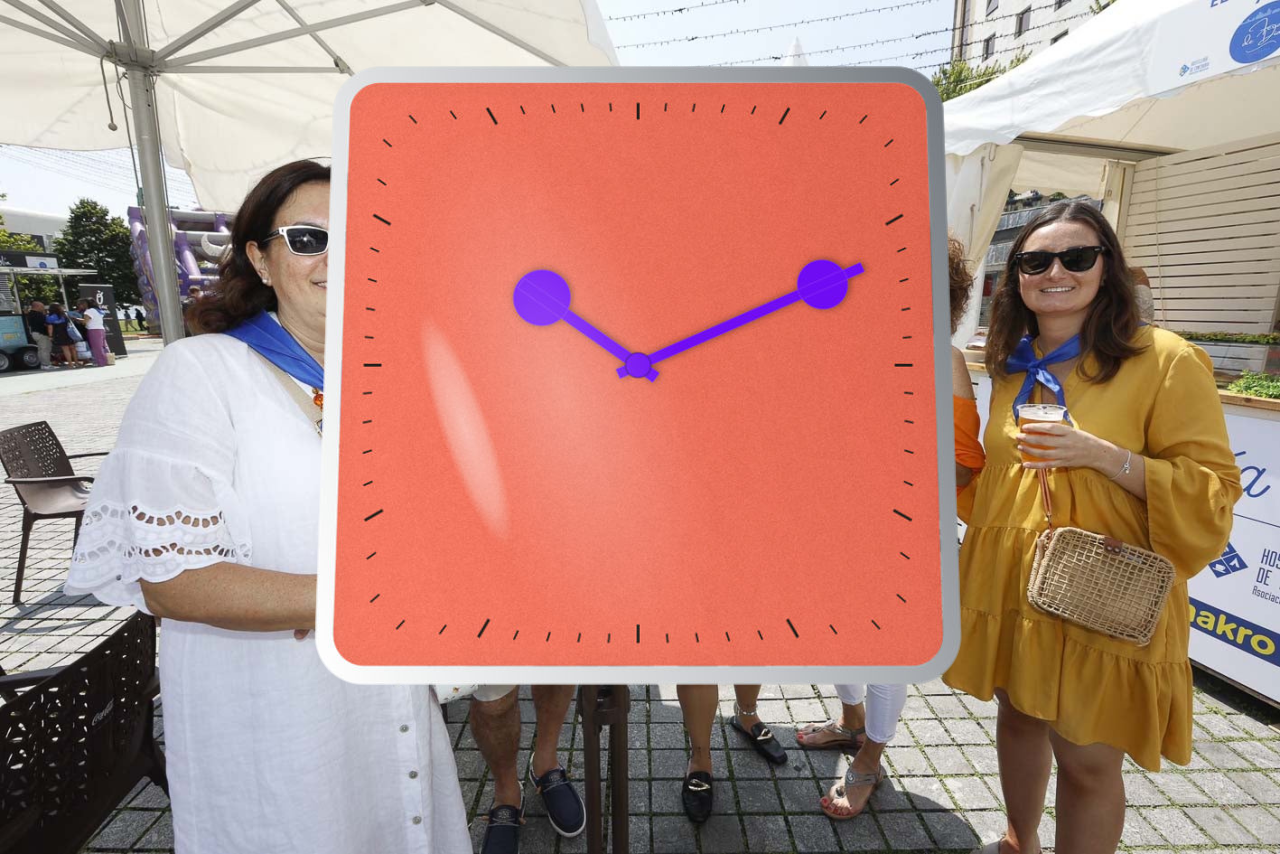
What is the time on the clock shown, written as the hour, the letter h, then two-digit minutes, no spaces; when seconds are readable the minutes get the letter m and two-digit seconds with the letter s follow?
10h11
